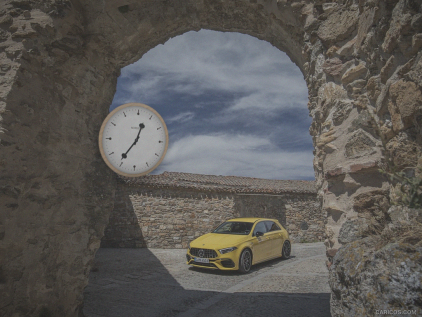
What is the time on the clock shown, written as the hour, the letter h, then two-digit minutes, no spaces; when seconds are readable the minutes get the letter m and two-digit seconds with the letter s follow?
12h36
